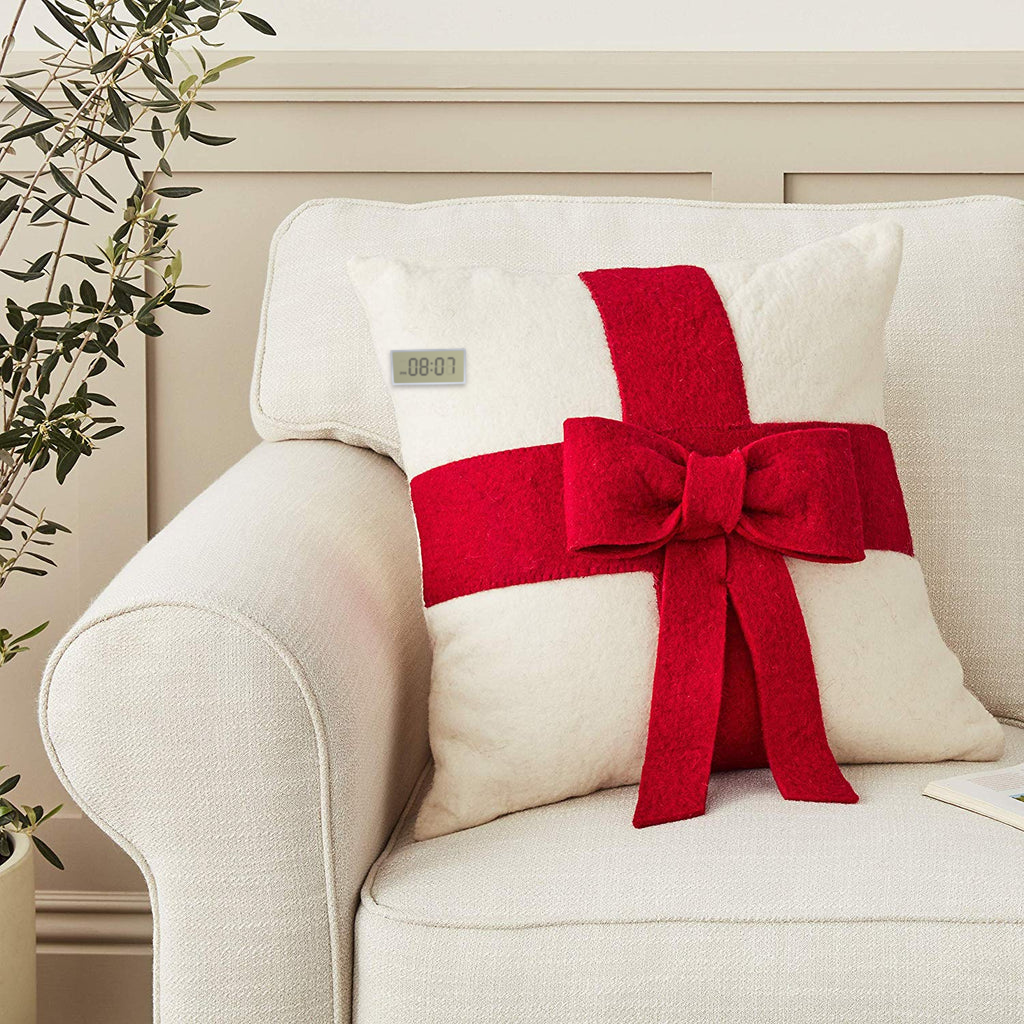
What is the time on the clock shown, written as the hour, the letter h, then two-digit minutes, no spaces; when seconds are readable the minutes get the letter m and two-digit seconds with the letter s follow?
8h07
